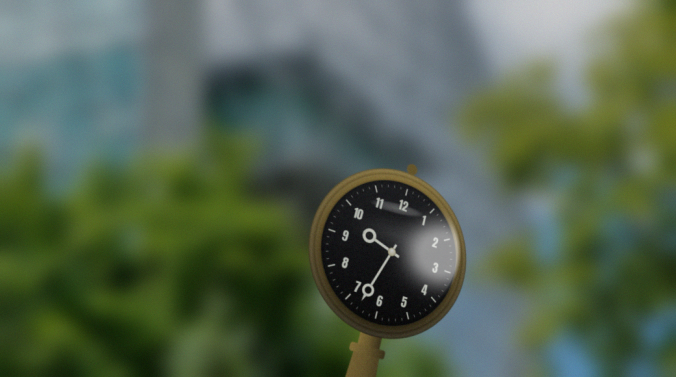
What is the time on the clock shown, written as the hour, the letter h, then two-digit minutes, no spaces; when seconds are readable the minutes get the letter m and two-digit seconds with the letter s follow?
9h33
